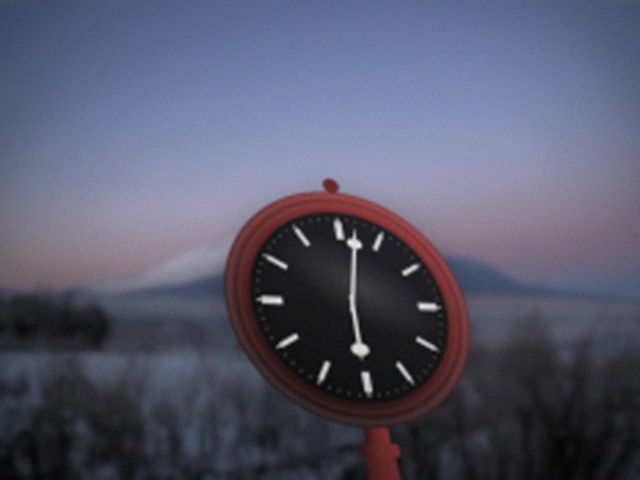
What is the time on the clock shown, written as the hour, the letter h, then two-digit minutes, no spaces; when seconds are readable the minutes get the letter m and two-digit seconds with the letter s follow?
6h02
